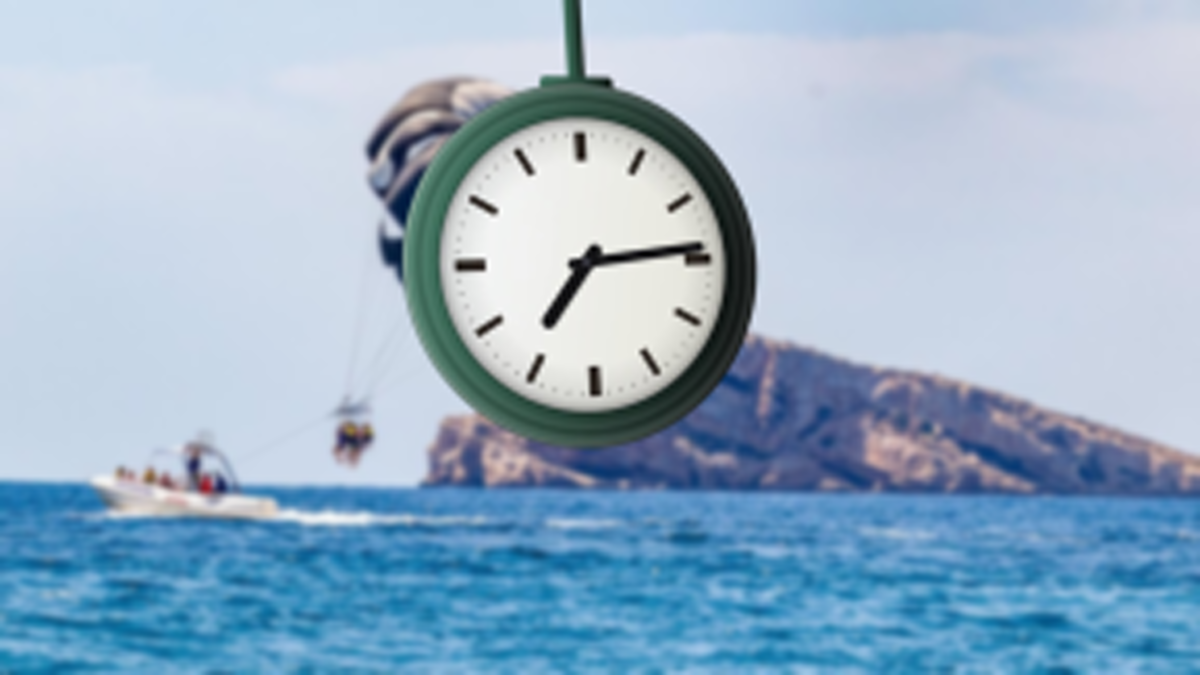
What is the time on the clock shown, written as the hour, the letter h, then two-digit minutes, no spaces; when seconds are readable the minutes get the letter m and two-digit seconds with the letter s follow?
7h14
